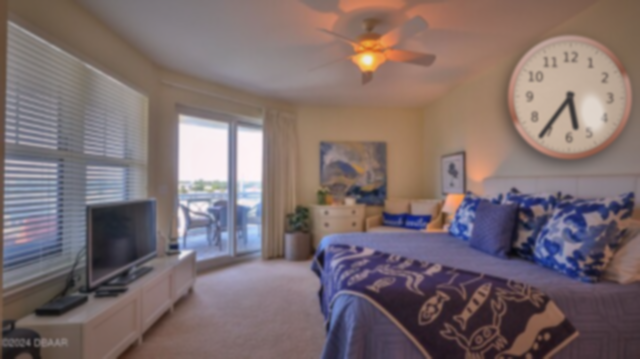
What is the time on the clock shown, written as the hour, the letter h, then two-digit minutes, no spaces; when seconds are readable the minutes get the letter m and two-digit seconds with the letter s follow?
5h36
